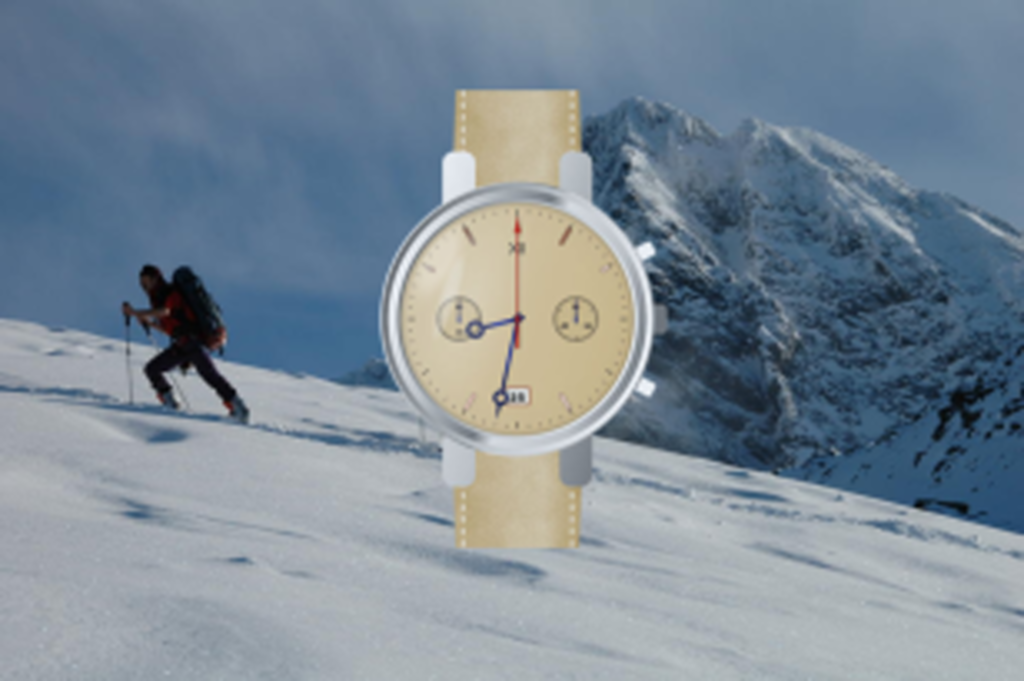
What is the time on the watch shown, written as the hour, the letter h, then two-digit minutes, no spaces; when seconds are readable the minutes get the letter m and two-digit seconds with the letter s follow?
8h32
